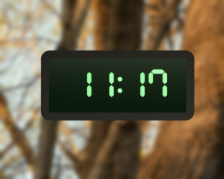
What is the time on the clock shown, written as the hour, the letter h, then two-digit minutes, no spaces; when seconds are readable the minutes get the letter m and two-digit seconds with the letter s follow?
11h17
